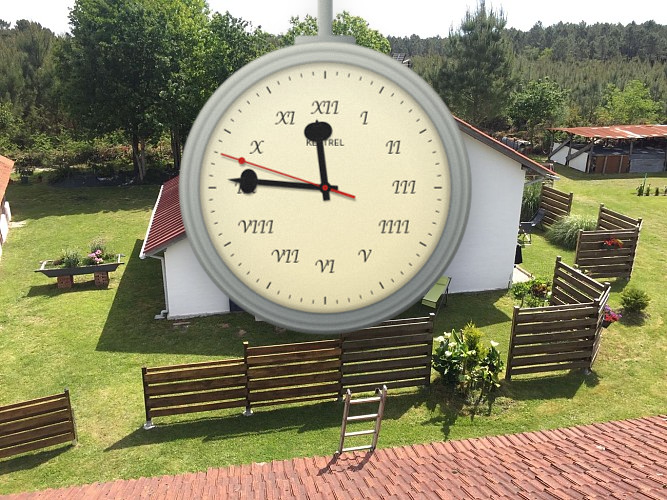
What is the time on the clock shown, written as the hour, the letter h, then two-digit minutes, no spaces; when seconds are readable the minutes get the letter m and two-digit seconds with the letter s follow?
11h45m48s
